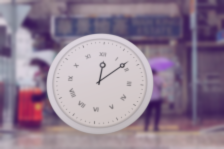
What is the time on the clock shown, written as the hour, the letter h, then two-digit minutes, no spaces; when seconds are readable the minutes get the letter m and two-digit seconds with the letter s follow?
12h08
